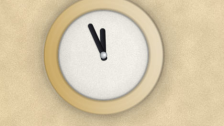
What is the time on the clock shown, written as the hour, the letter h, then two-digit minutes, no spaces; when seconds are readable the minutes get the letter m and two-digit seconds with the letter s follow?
11h56
